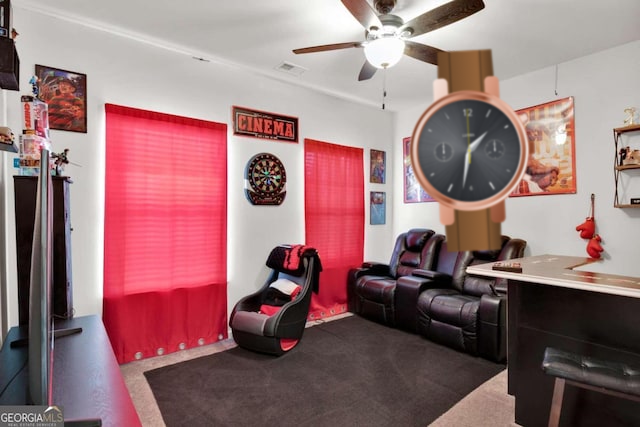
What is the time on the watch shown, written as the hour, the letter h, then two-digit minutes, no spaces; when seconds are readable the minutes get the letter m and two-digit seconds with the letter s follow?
1h32
